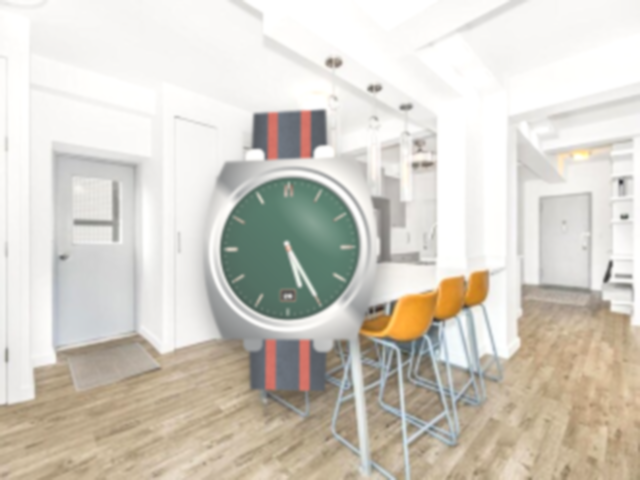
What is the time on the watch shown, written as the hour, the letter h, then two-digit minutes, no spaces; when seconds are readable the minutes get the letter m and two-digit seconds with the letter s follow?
5h25
